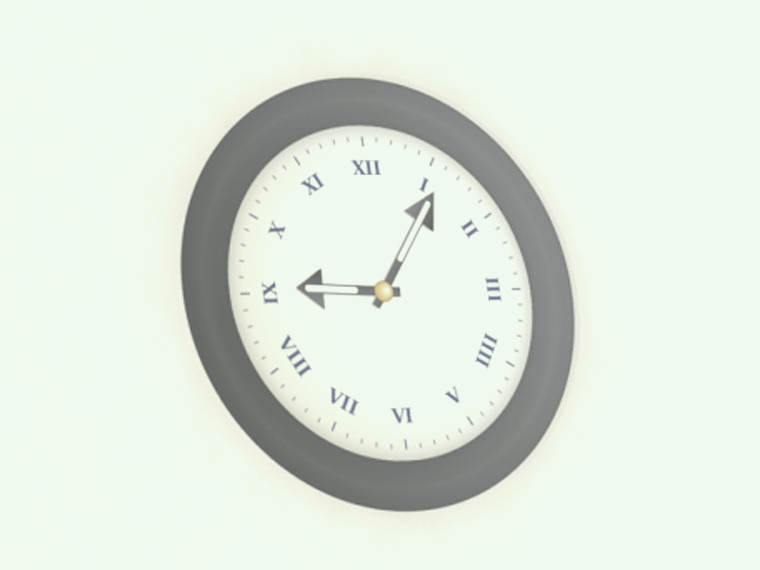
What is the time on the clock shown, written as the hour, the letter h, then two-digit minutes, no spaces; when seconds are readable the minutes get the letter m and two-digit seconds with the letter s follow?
9h06
